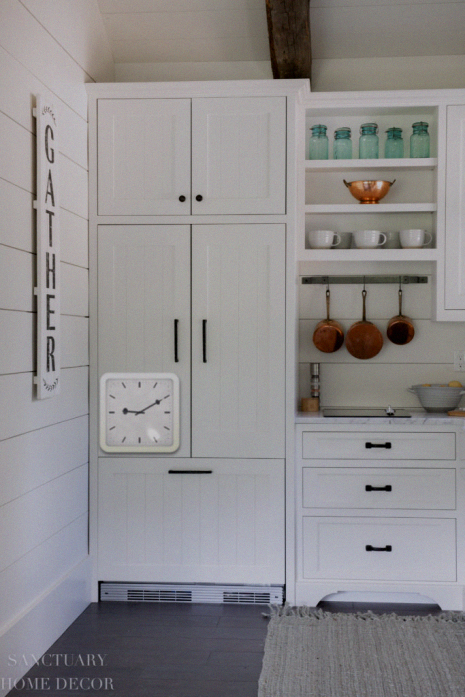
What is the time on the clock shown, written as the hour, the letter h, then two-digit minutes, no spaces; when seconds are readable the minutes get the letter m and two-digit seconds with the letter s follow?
9h10
